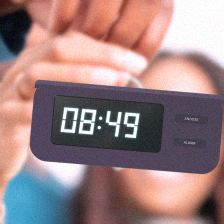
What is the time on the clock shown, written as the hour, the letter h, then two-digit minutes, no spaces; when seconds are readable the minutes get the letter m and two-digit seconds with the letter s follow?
8h49
